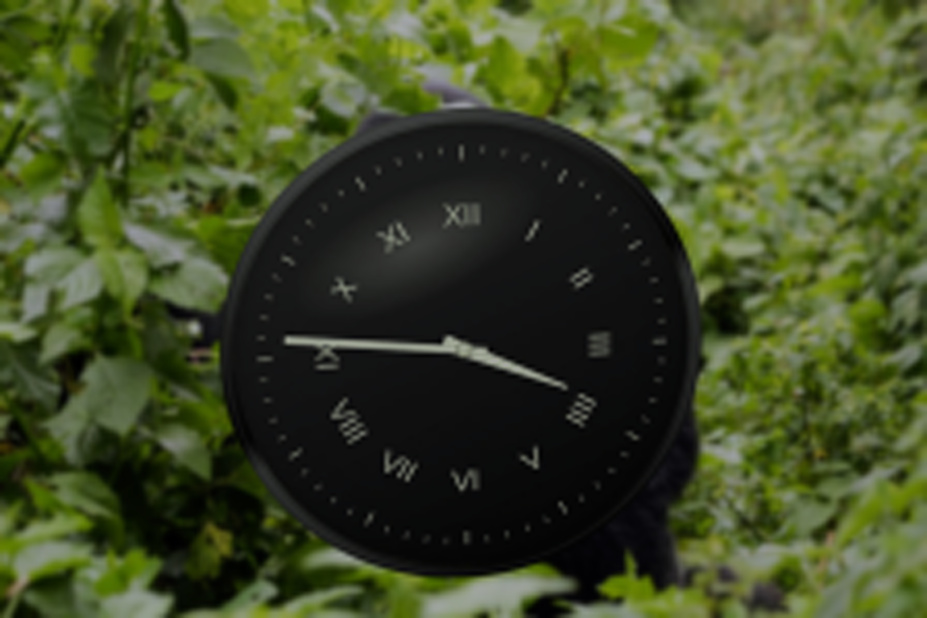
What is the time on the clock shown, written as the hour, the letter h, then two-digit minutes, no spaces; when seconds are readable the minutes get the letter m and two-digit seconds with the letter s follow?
3h46
